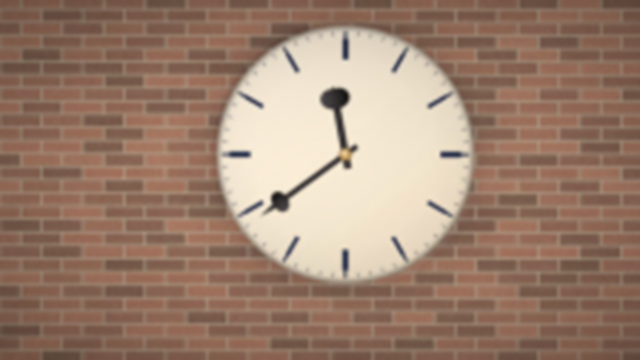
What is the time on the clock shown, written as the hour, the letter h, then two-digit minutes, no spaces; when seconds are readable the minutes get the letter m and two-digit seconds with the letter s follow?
11h39
